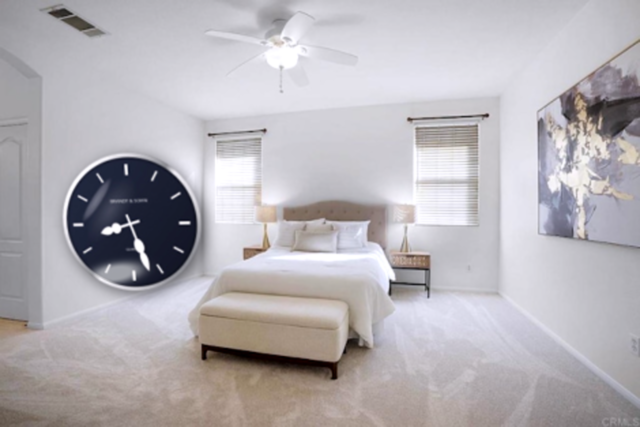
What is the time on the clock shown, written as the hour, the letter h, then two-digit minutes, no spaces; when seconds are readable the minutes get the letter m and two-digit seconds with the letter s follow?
8h27
